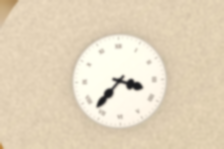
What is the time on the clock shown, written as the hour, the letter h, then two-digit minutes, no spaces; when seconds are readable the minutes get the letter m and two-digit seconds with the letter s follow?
3h37
